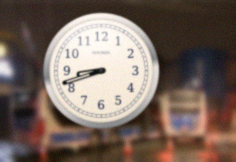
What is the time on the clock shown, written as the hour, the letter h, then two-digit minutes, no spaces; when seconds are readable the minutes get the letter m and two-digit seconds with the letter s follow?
8h42
